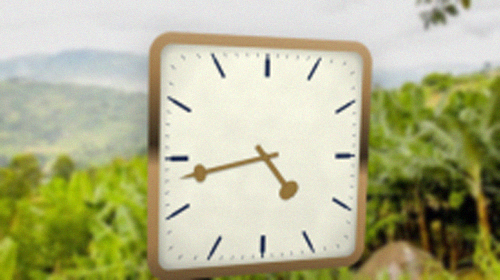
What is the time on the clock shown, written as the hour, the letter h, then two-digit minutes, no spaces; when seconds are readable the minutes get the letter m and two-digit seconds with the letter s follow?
4h43
